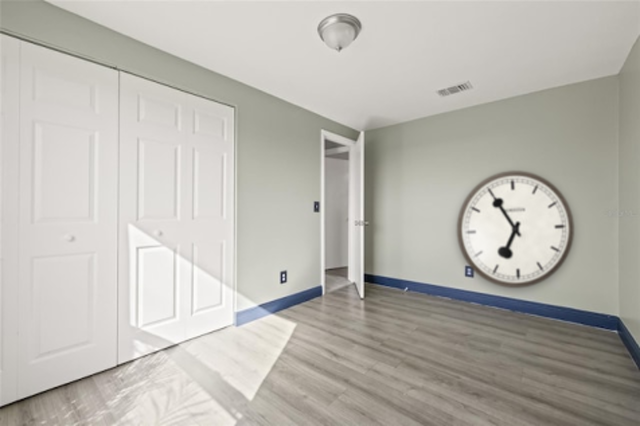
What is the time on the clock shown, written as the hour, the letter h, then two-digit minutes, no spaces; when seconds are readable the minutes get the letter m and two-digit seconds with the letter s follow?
6h55
